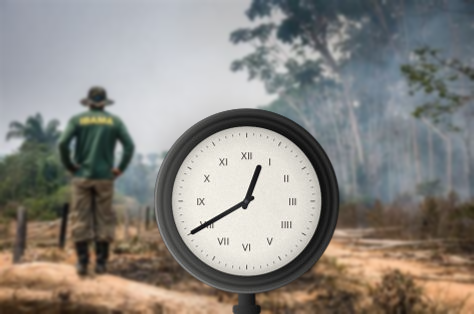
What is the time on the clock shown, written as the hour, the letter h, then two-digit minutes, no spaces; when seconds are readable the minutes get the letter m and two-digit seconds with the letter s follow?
12h40
